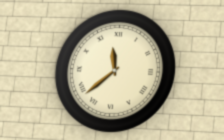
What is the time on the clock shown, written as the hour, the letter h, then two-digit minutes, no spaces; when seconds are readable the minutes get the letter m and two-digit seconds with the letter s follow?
11h38
